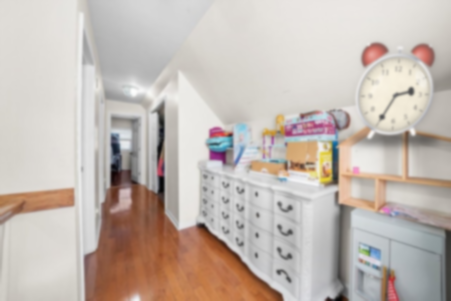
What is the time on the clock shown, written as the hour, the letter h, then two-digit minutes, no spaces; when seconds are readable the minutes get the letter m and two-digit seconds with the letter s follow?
2h35
